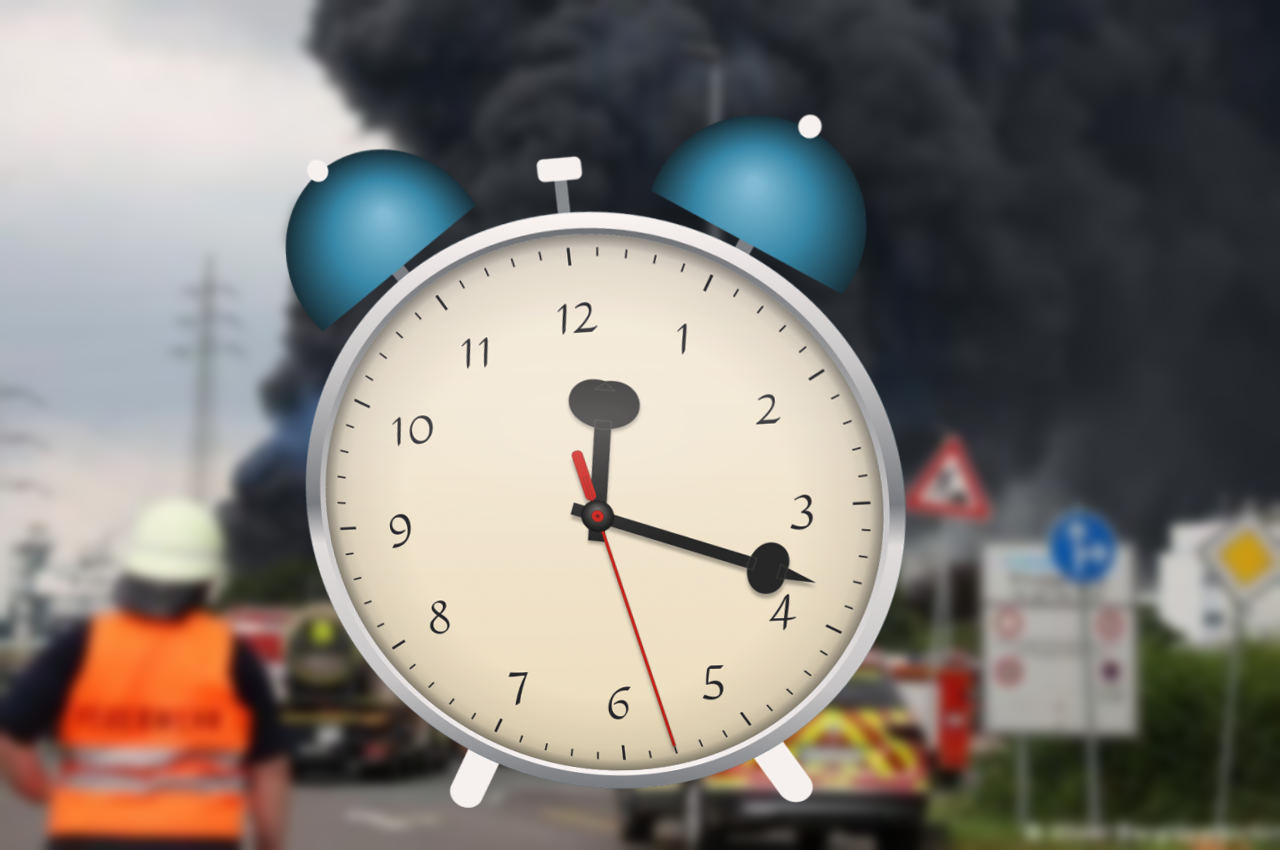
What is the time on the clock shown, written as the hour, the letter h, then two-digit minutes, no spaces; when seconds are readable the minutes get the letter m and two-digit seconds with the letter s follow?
12h18m28s
